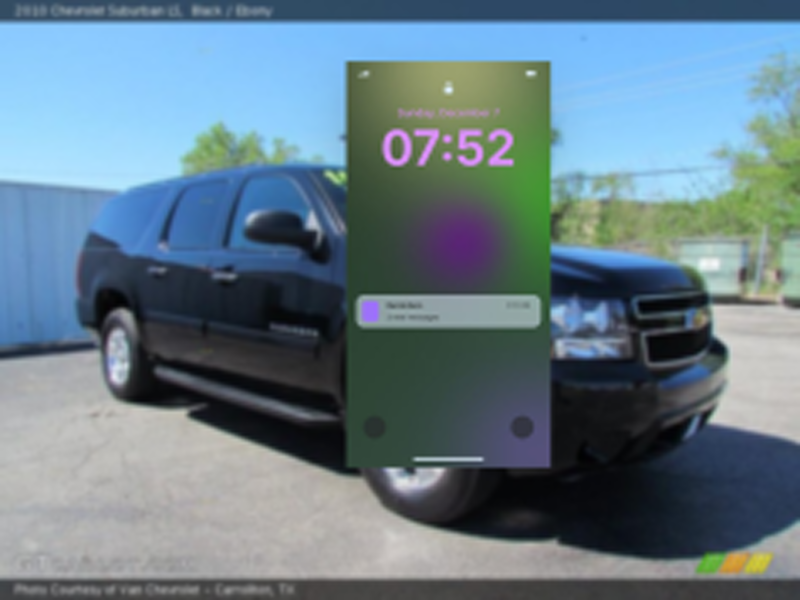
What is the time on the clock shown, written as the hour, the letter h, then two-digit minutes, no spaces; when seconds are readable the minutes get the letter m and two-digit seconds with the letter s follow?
7h52
